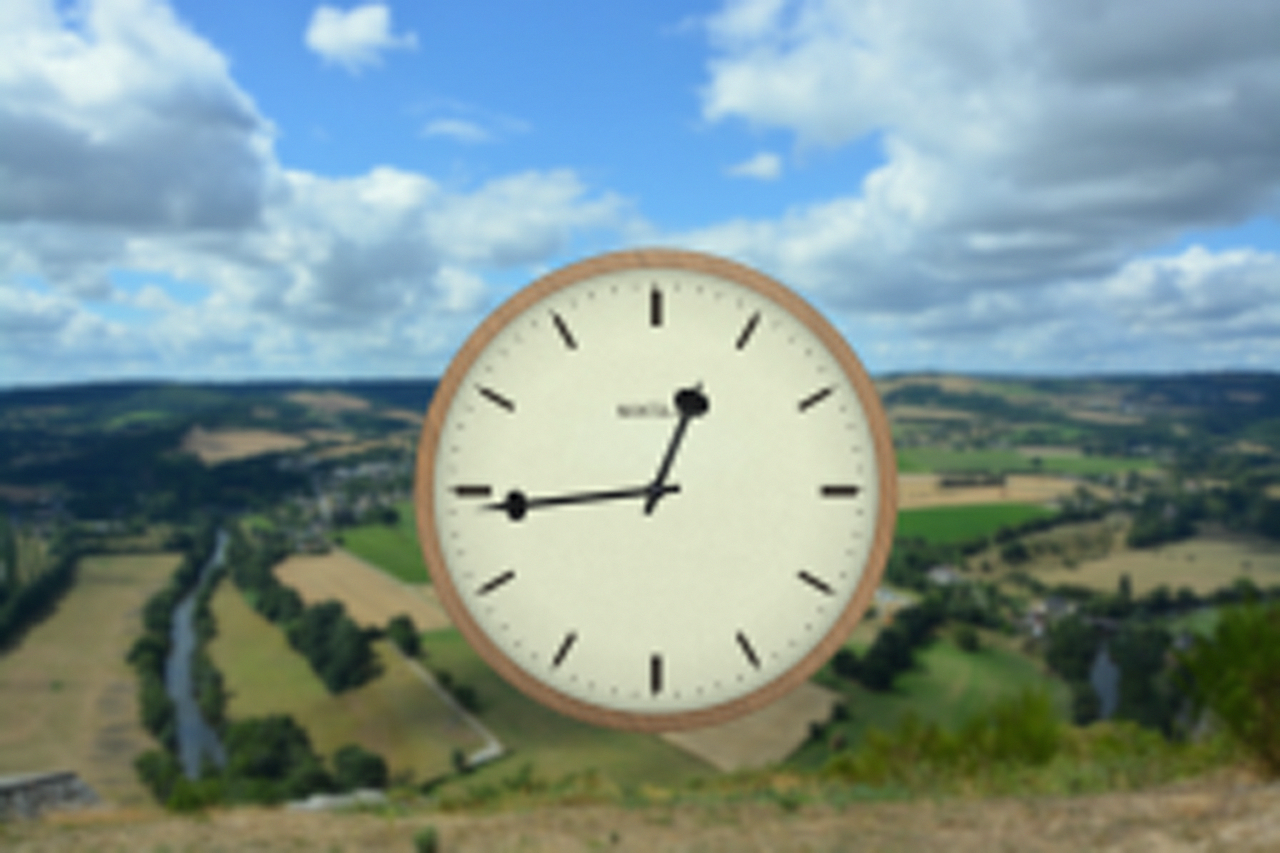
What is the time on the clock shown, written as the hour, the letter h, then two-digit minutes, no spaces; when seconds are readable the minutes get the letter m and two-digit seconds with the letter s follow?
12h44
